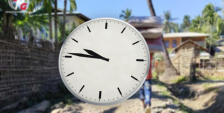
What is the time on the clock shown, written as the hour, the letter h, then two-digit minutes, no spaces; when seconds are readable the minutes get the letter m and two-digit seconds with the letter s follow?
9h46
